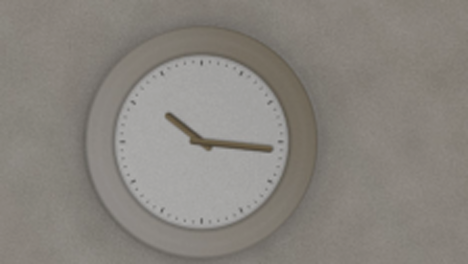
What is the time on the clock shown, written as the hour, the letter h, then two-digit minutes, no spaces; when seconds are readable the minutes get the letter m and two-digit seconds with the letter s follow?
10h16
